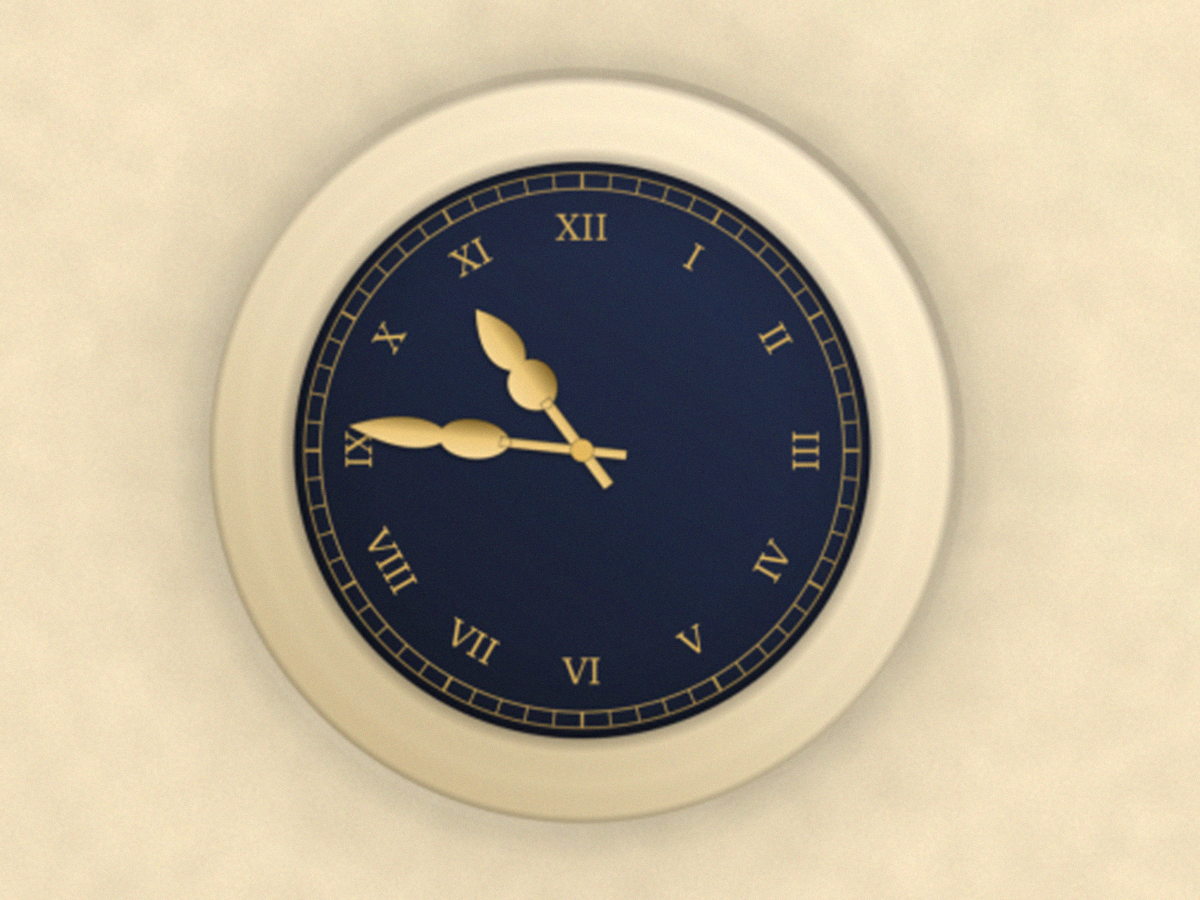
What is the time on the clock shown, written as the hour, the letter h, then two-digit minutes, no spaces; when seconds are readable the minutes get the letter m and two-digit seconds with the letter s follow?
10h46
